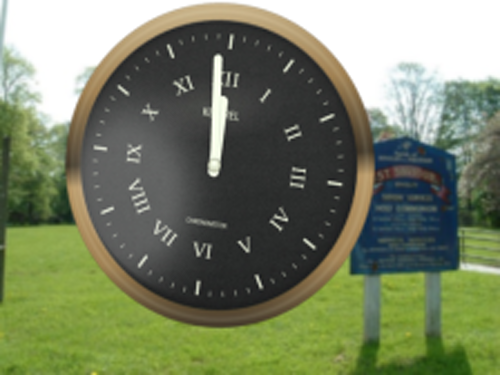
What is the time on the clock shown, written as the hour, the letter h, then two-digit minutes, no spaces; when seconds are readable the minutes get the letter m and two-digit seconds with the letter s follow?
11h59
